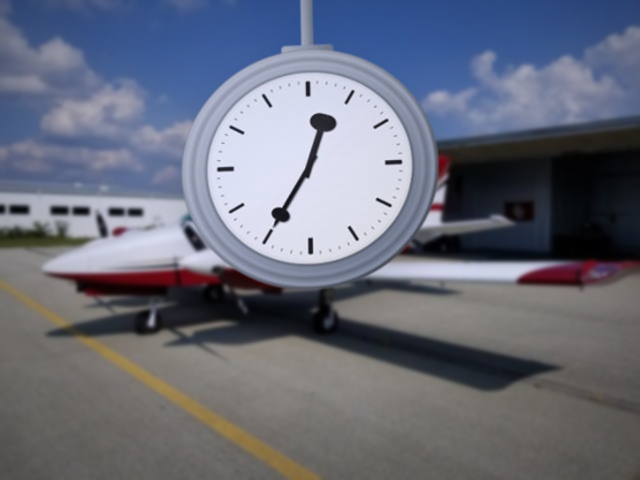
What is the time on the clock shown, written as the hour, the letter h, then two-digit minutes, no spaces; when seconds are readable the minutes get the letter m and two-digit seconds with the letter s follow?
12h35
